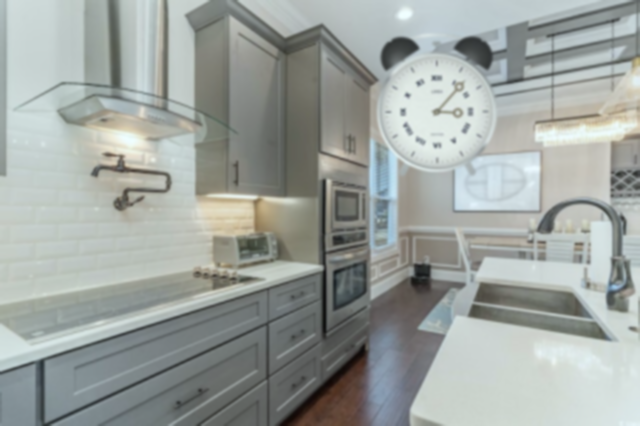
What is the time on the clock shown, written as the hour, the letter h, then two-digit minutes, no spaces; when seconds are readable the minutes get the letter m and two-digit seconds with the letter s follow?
3h07
